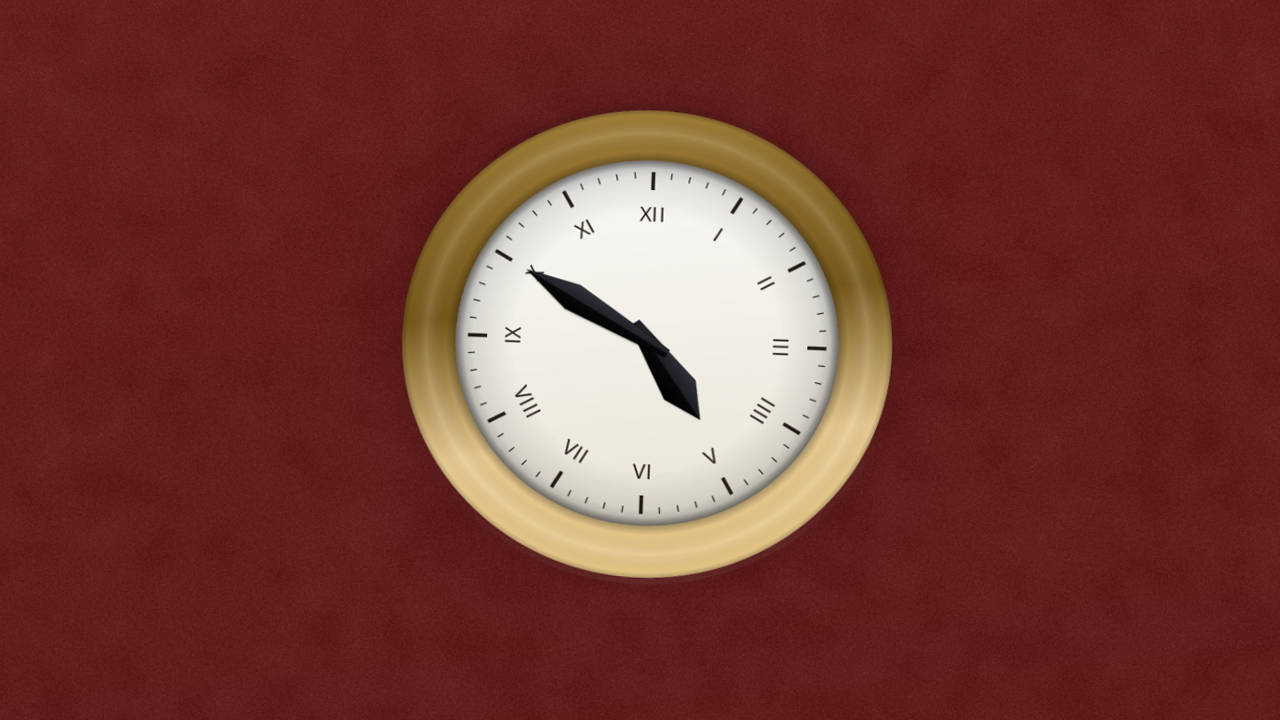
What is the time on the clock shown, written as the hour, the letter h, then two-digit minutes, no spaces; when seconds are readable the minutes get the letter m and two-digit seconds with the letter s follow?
4h50
